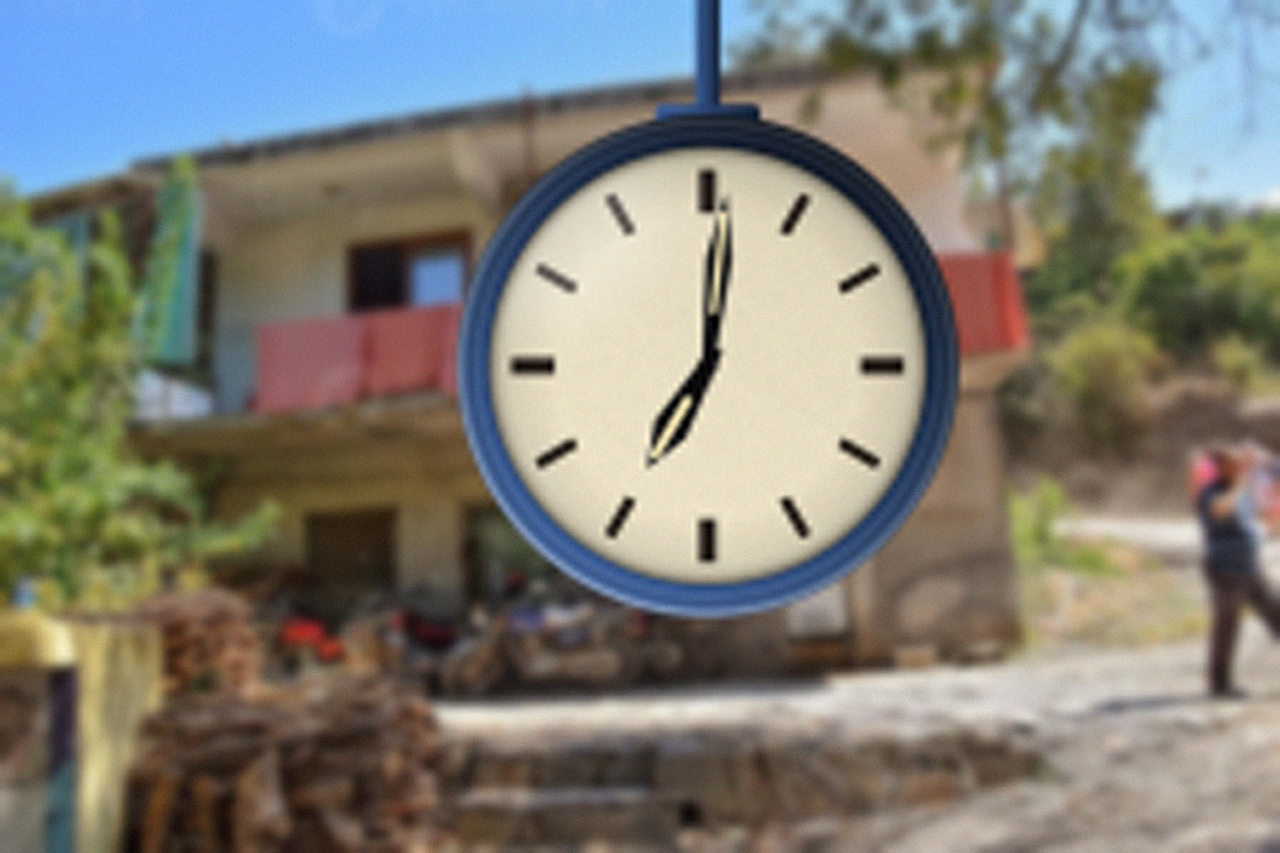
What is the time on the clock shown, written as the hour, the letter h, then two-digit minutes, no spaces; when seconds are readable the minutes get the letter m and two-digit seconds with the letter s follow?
7h01
